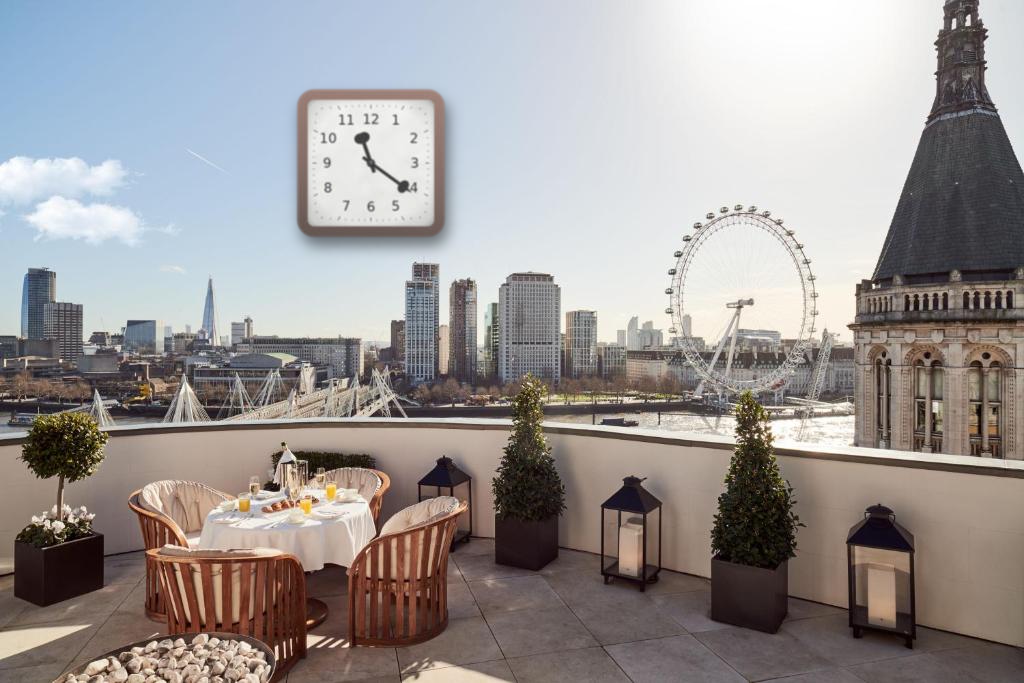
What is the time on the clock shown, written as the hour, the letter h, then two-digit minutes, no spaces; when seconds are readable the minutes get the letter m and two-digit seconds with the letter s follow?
11h21
